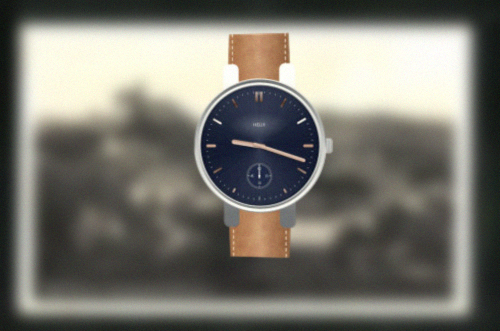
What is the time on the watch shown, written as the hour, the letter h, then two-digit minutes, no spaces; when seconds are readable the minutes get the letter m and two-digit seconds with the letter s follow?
9h18
